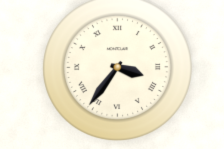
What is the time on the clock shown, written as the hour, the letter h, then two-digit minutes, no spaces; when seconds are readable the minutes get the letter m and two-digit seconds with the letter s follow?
3h36
